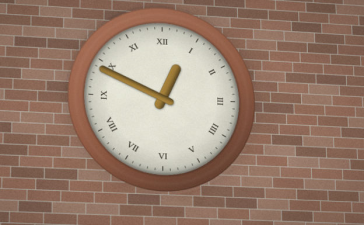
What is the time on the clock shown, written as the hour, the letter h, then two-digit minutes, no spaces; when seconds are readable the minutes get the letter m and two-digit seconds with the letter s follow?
12h49
